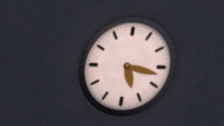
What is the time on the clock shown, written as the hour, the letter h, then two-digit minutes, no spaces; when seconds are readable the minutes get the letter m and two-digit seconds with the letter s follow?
5h17
